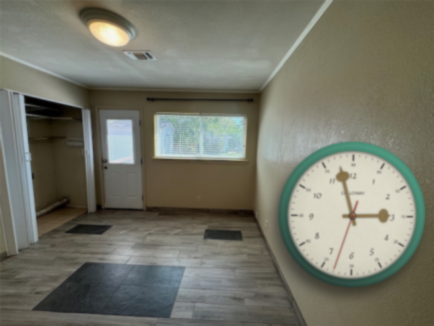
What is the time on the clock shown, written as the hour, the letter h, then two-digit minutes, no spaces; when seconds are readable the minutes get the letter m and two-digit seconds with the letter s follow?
2h57m33s
